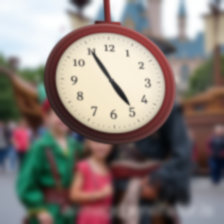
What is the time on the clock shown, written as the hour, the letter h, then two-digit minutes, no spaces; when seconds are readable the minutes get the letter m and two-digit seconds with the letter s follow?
4h55
